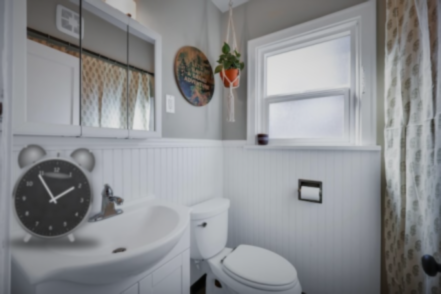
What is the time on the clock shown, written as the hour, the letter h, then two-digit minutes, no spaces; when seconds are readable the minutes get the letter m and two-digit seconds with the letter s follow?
1h54
